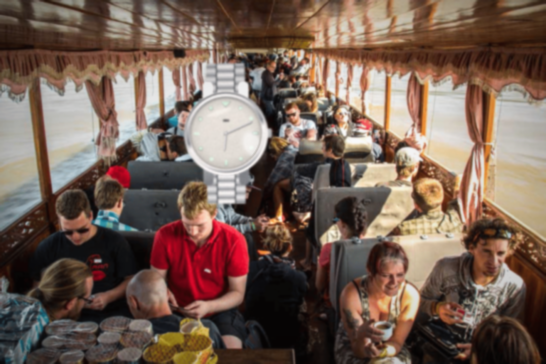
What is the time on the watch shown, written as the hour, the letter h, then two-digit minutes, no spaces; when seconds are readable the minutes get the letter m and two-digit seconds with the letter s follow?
6h11
